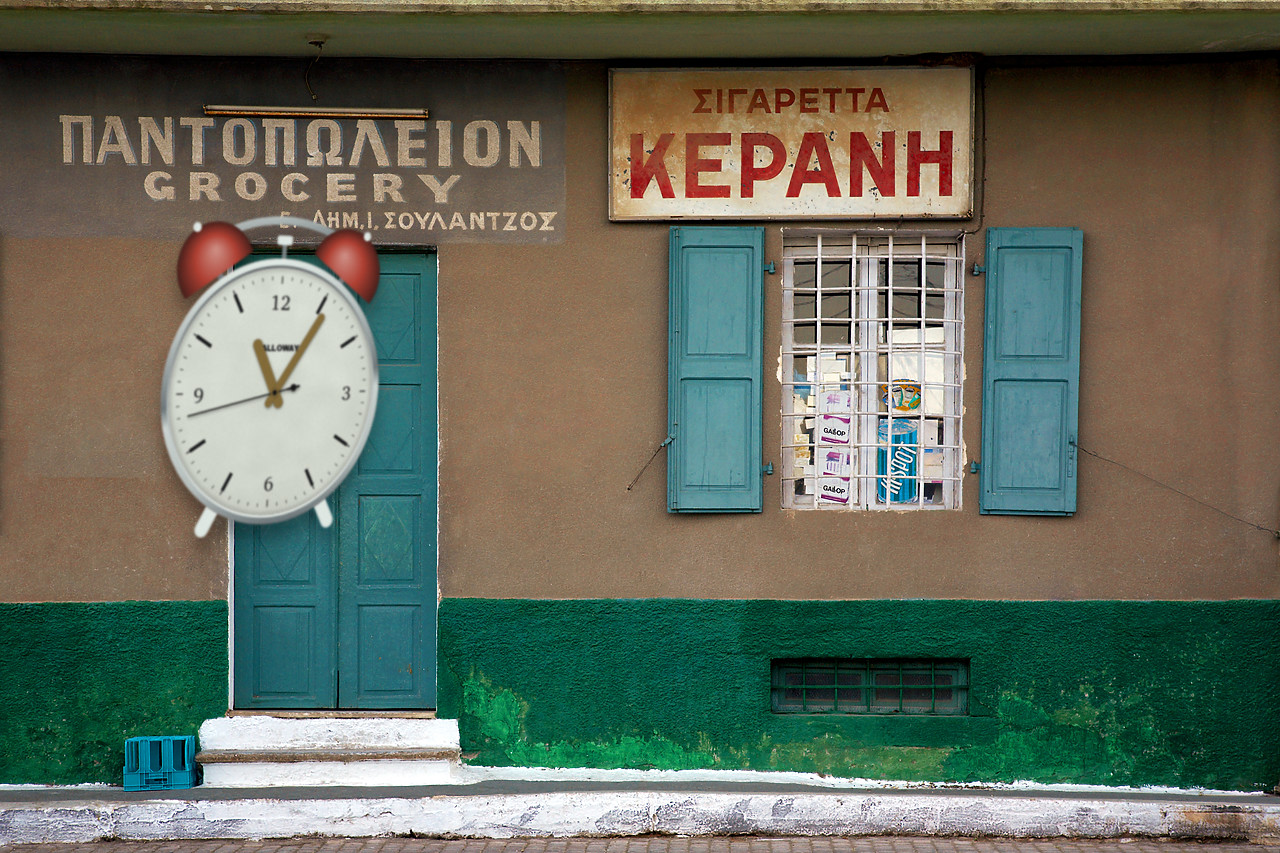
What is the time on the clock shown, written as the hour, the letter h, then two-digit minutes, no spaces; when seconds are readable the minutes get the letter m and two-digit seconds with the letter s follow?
11h05m43s
